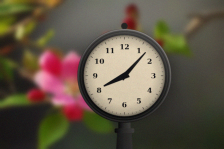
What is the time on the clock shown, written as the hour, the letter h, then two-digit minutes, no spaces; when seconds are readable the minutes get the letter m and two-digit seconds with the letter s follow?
8h07
